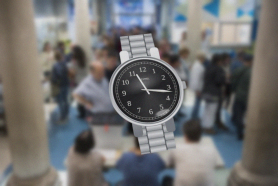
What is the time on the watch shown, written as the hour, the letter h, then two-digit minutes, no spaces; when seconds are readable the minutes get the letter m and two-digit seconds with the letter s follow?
11h17
